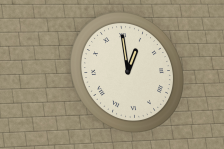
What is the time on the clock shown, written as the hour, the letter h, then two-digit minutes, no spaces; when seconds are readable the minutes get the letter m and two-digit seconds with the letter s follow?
1h00
